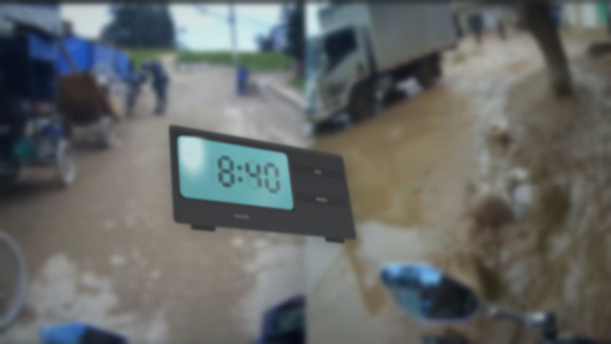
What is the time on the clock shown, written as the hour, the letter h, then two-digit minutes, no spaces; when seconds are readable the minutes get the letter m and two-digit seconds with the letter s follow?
8h40
